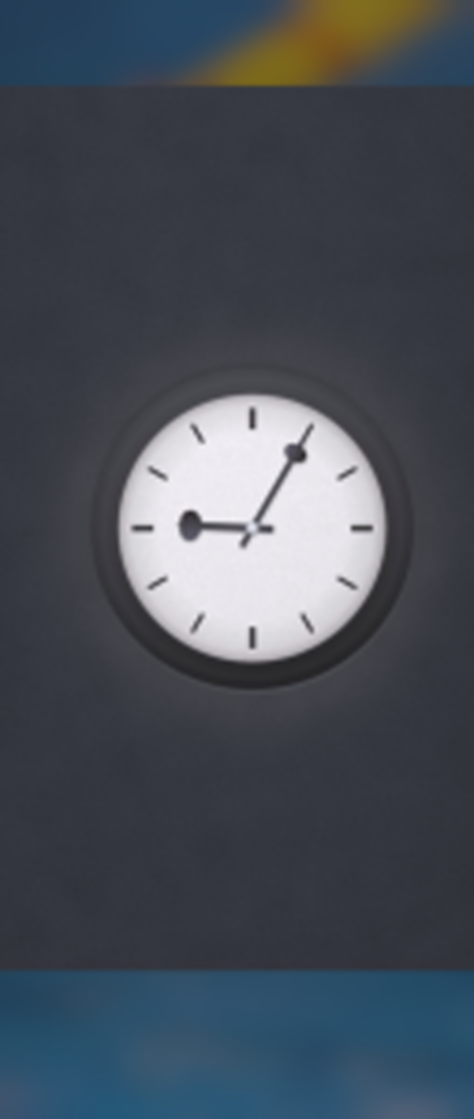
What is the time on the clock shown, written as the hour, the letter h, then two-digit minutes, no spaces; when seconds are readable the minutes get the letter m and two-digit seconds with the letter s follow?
9h05
